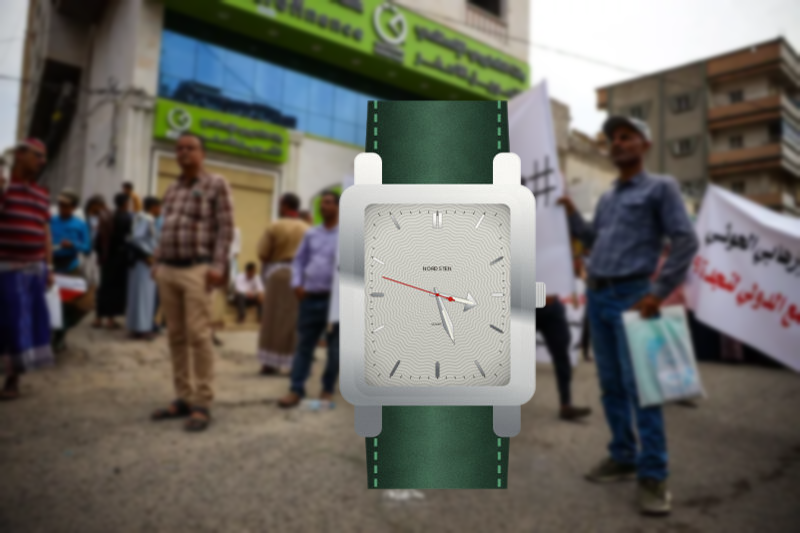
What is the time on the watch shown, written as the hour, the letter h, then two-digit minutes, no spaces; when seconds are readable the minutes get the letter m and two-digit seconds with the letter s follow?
3h26m48s
